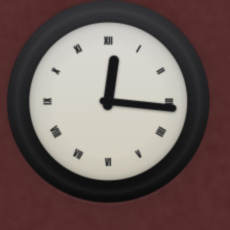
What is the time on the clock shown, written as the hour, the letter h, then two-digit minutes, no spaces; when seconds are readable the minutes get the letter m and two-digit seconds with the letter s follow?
12h16
